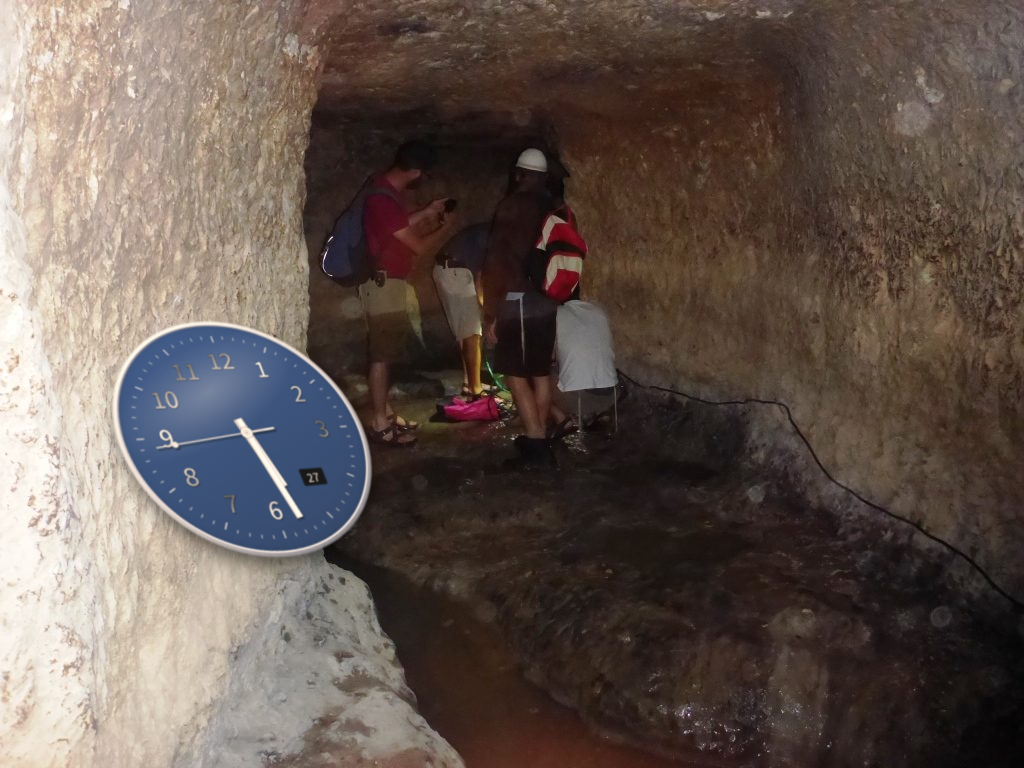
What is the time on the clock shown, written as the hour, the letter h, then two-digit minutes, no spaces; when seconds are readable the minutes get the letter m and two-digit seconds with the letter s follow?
5h27m44s
